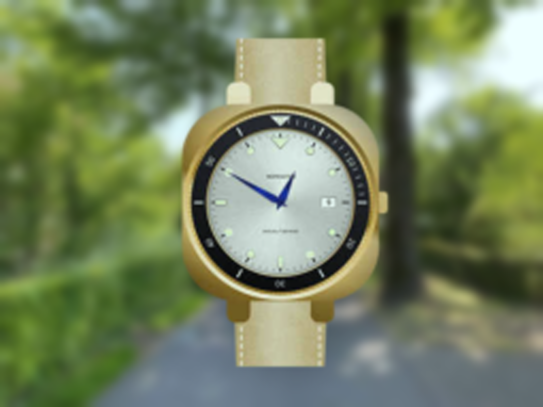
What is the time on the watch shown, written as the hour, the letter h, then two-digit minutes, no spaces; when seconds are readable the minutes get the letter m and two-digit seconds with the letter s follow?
12h50
